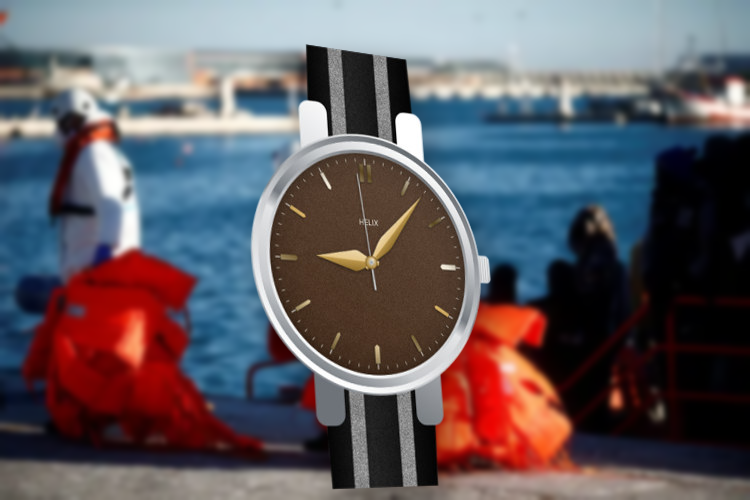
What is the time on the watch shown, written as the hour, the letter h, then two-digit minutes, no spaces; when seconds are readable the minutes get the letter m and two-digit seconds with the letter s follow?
9h06m59s
